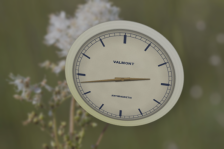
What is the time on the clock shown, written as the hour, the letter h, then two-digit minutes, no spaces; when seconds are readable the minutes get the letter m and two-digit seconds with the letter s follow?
2h43
